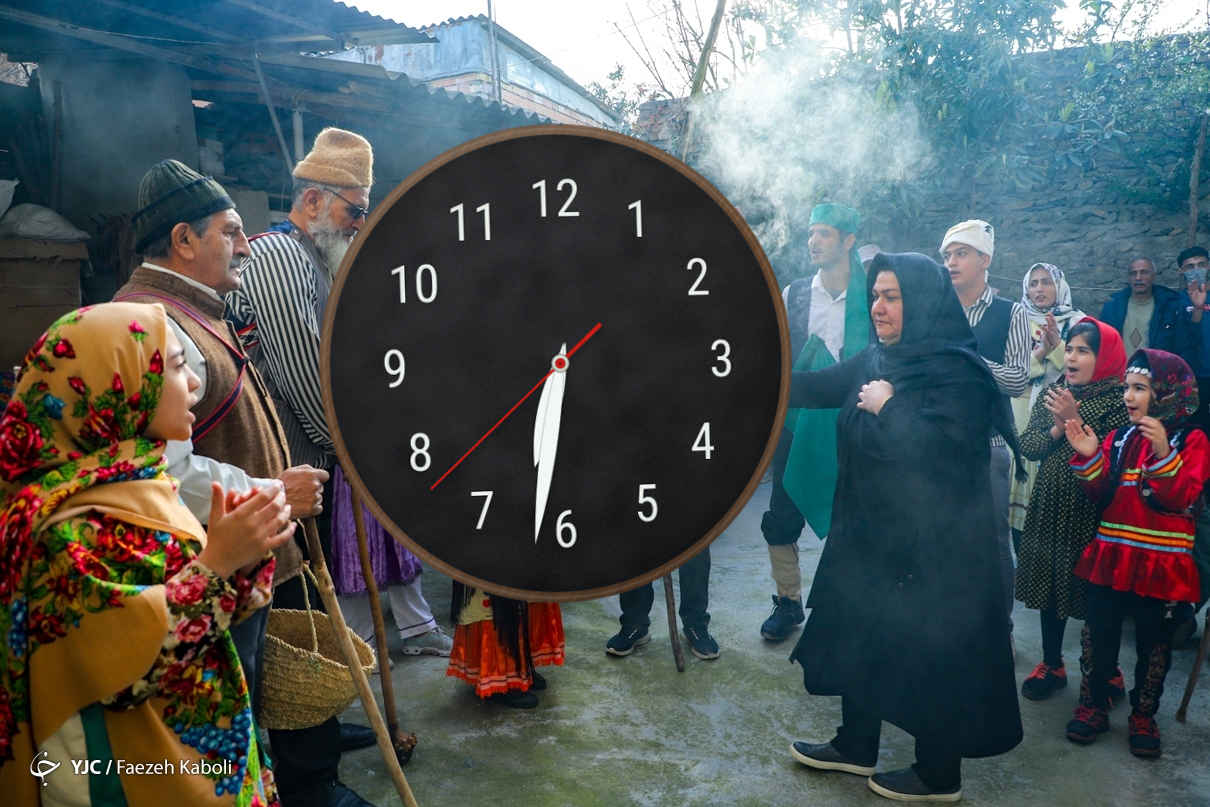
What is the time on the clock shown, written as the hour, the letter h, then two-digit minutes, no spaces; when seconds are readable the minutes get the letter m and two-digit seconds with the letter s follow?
6h31m38s
